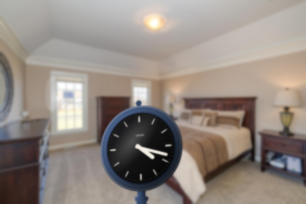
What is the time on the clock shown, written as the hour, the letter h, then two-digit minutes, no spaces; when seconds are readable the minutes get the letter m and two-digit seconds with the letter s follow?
4h18
